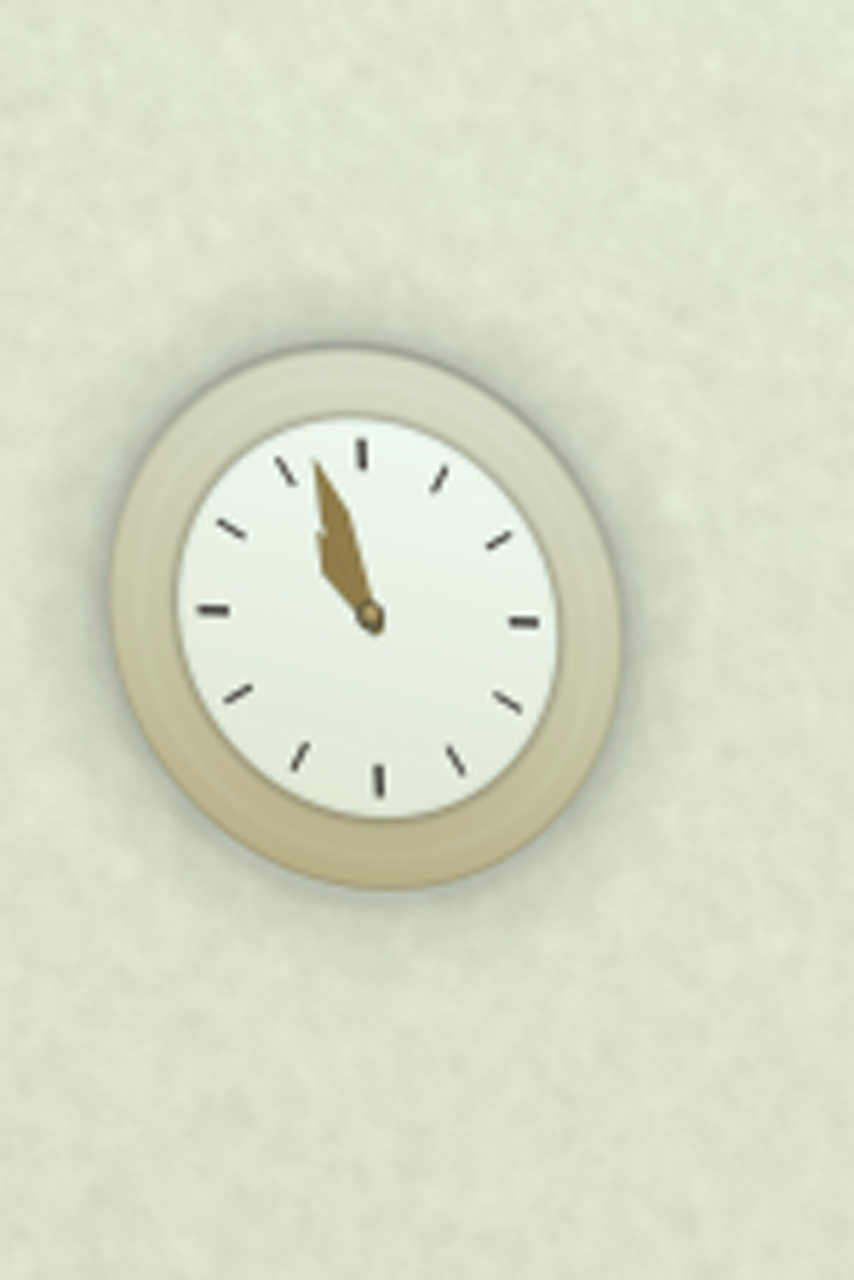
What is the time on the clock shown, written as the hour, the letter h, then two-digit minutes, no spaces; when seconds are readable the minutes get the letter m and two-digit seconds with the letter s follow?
10h57
